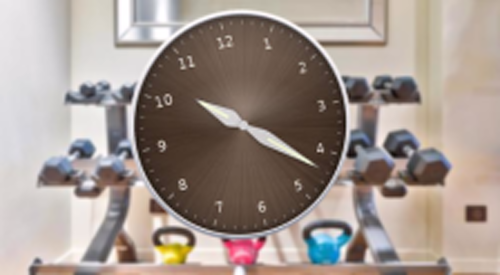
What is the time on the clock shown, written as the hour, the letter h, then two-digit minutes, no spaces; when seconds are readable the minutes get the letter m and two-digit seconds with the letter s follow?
10h22
